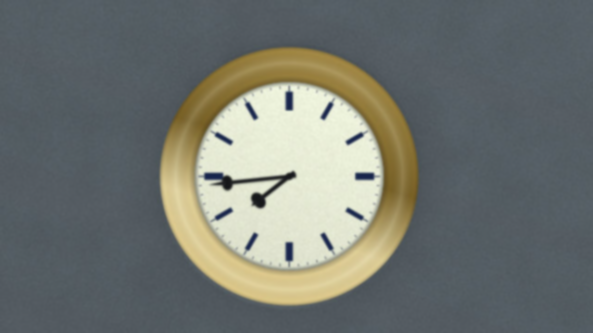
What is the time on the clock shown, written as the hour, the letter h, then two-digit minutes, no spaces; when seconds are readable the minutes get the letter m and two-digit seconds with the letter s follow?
7h44
